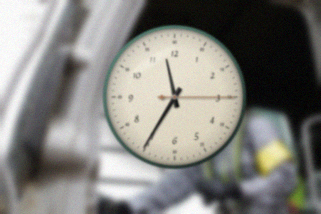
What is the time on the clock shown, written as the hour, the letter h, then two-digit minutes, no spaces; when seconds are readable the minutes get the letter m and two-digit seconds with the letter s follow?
11h35m15s
